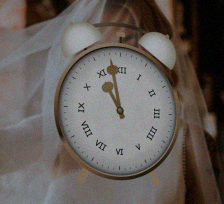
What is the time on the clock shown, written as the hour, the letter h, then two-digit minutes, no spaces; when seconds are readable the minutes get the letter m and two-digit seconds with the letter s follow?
10h58
